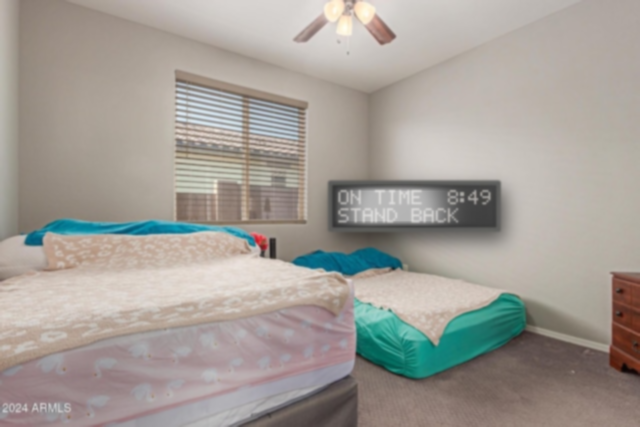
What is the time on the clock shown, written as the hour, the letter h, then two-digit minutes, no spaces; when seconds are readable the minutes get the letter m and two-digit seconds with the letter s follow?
8h49
